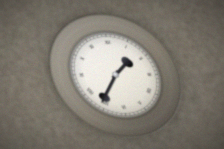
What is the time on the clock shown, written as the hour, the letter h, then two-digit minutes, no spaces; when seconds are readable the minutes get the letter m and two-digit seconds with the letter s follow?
1h36
